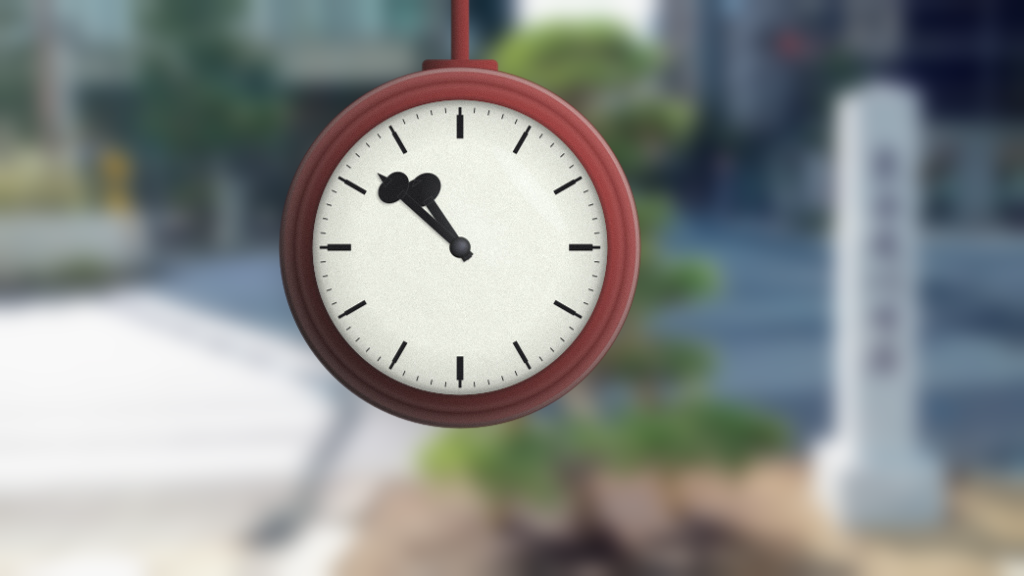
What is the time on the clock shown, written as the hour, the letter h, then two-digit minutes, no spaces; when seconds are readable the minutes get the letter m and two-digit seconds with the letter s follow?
10h52
